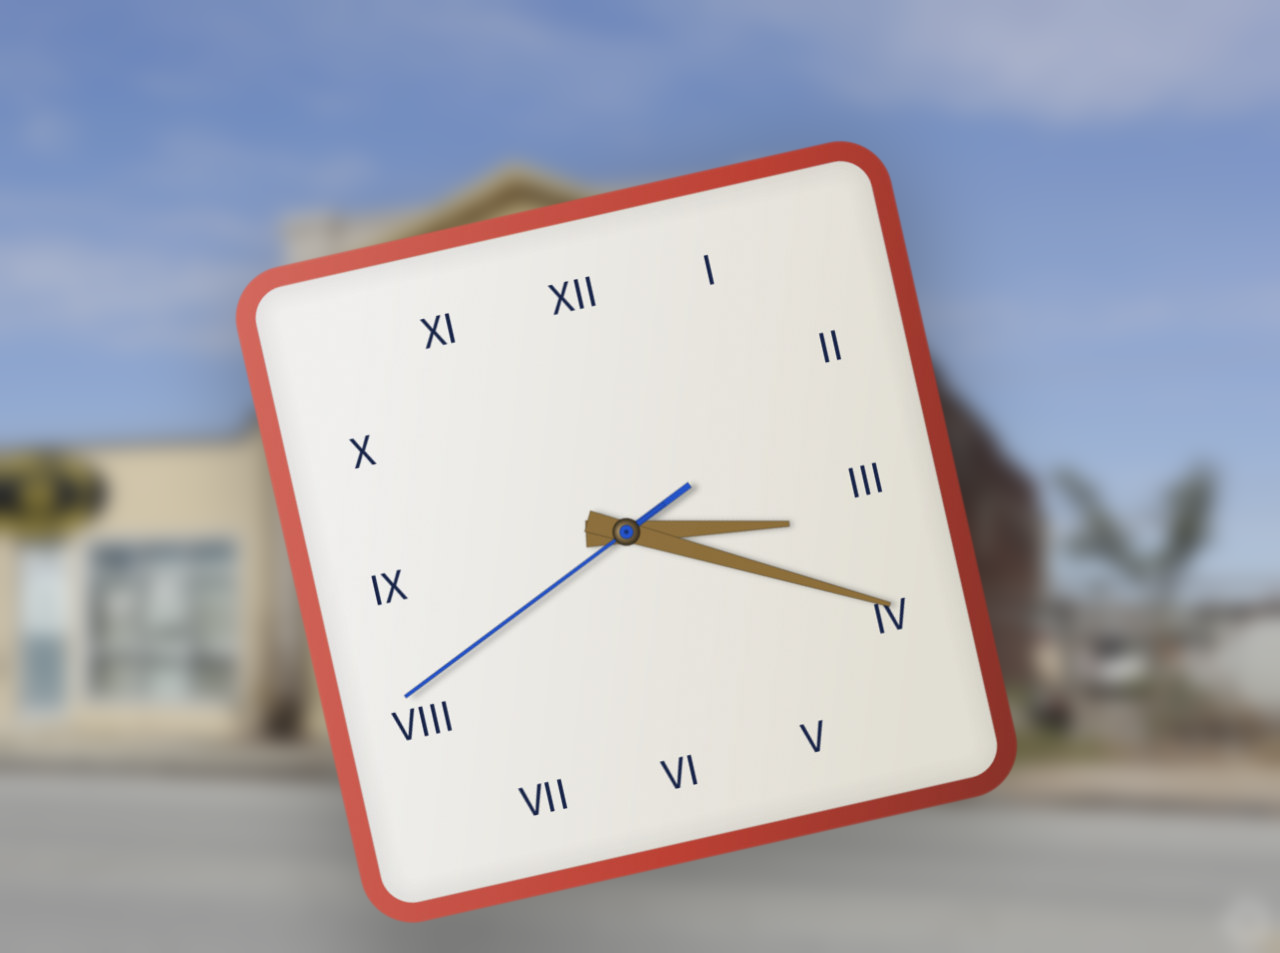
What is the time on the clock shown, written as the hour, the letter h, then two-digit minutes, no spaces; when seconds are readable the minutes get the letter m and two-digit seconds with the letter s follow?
3h19m41s
